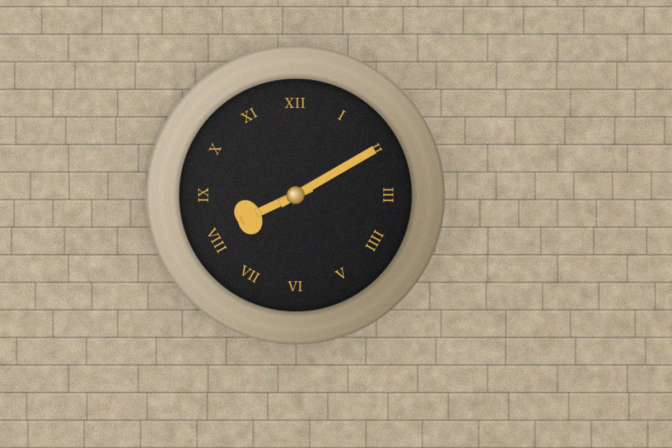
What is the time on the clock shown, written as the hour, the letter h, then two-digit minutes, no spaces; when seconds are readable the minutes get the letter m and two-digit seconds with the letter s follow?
8h10
